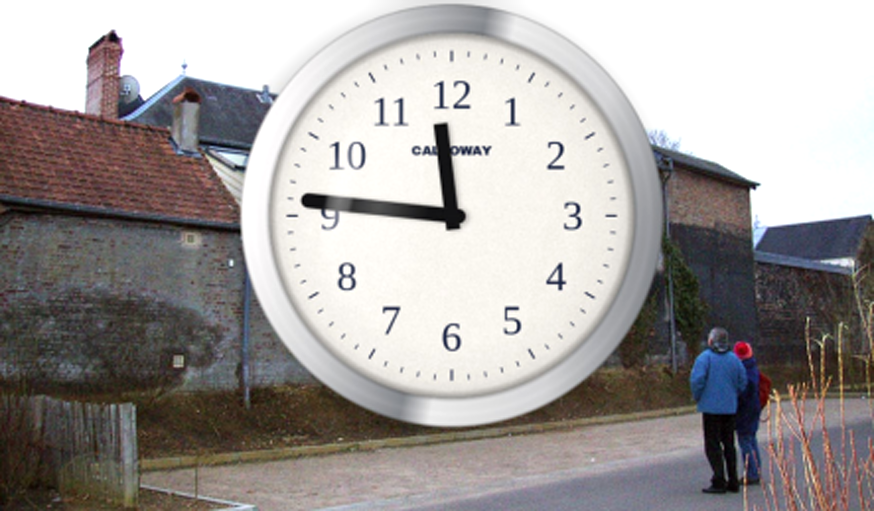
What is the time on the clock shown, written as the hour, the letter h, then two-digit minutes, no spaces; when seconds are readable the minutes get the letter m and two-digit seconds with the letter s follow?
11h46
